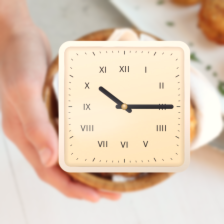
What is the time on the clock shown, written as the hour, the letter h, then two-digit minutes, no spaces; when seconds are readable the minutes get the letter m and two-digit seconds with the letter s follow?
10h15
